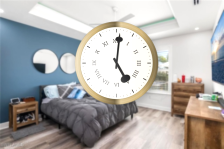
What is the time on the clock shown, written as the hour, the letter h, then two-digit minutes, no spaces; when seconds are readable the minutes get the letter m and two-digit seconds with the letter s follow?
5h01
